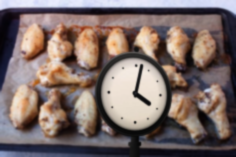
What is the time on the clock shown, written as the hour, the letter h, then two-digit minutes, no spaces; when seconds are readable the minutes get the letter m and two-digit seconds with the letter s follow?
4h02
